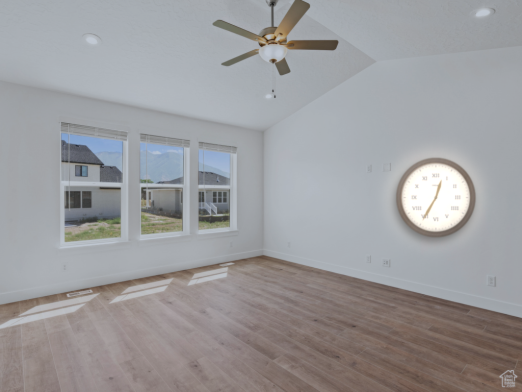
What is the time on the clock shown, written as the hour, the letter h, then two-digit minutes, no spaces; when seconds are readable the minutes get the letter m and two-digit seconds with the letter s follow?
12h35
